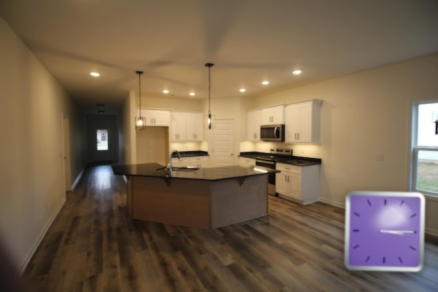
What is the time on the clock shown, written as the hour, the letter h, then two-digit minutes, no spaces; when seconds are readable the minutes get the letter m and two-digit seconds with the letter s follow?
3h15
